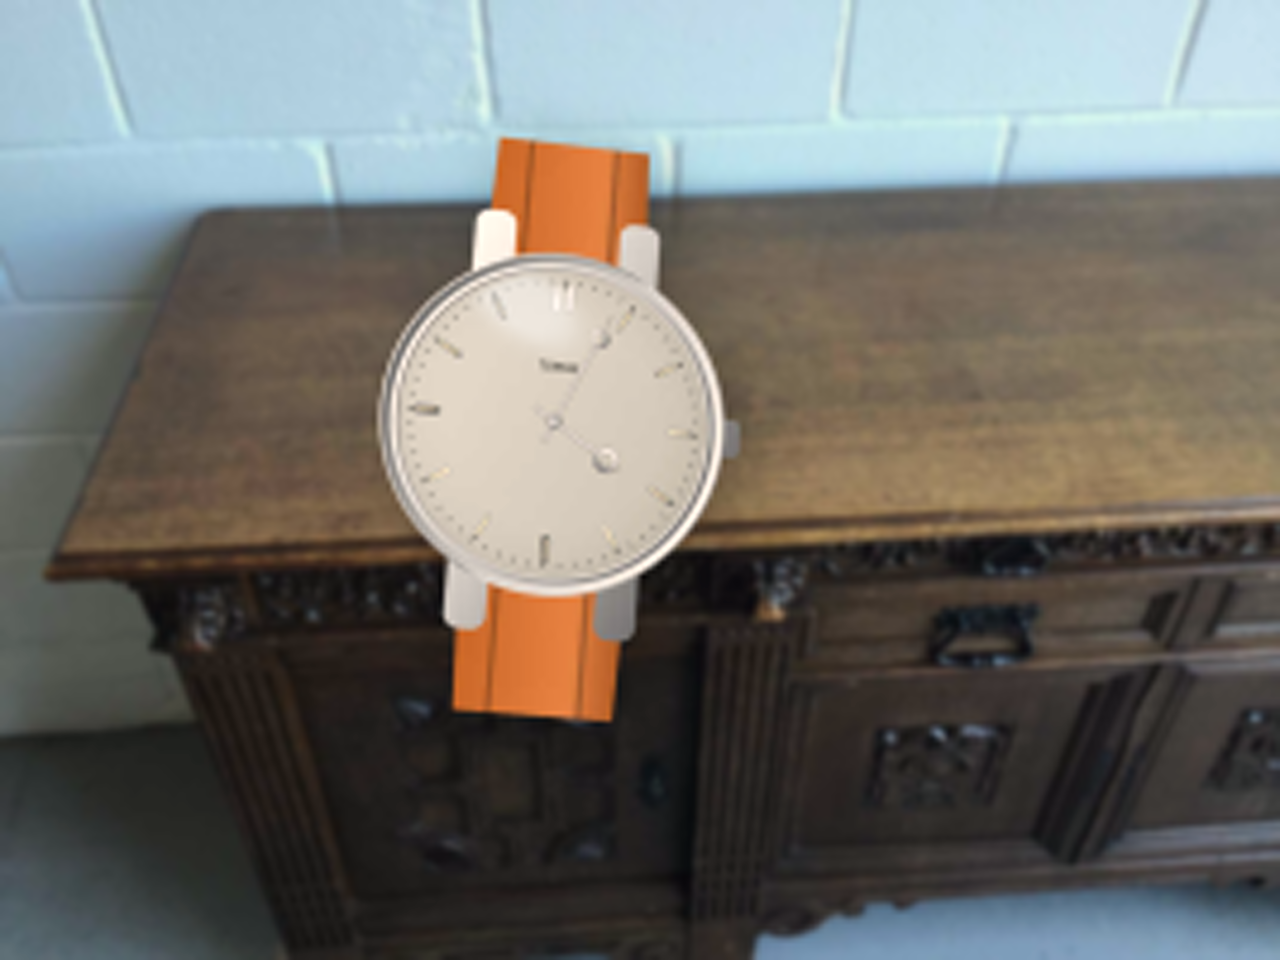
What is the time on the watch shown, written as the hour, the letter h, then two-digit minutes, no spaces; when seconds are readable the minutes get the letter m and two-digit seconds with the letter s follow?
4h04
